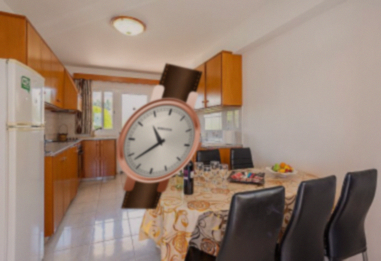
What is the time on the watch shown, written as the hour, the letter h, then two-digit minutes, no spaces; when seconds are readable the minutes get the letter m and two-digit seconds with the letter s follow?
10h38
